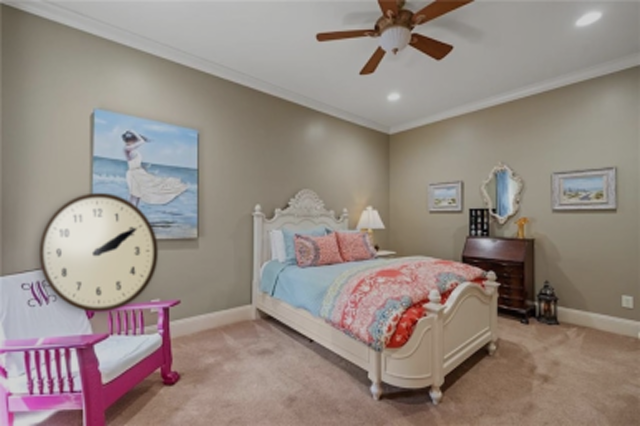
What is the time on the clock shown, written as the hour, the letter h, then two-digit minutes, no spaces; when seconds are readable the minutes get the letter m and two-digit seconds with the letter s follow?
2h10
